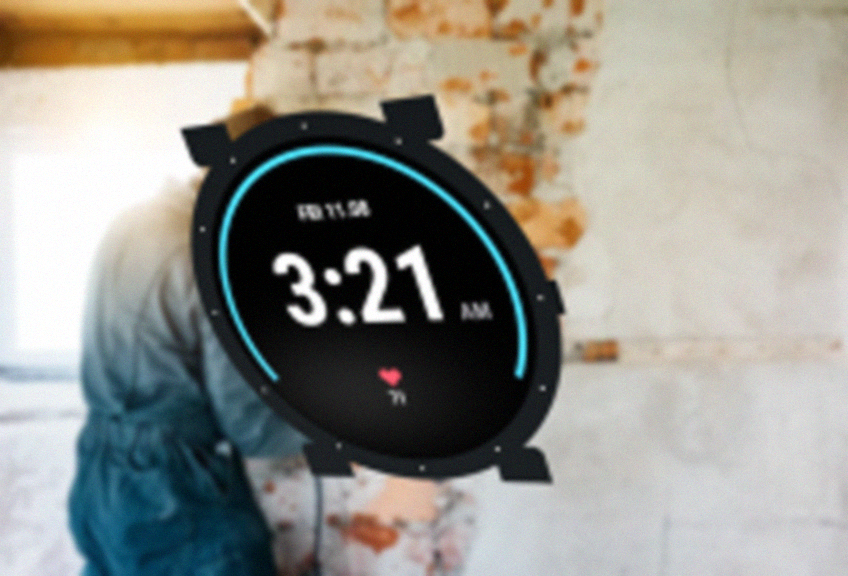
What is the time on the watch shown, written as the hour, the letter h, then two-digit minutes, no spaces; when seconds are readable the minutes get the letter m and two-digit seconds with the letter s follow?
3h21
